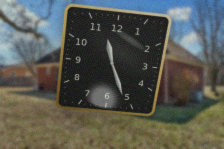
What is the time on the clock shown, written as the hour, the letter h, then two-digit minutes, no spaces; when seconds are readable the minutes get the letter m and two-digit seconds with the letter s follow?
11h26
